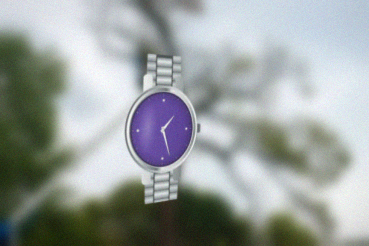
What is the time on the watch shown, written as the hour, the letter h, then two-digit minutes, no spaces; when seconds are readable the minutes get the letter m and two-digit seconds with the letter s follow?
1h27
